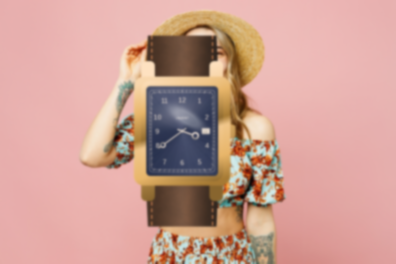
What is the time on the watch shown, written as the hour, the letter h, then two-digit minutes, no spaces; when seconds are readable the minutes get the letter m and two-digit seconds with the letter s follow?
3h39
